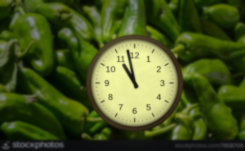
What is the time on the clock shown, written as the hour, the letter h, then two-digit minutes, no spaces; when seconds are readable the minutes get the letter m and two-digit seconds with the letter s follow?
10h58
